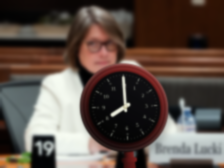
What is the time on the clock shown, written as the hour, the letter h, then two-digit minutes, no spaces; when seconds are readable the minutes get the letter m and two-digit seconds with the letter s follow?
8h00
